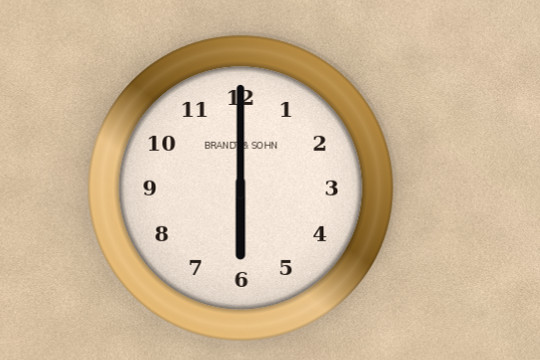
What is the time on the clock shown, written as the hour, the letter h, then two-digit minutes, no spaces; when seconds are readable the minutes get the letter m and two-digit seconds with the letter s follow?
6h00
